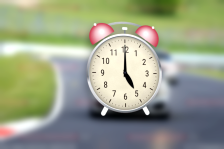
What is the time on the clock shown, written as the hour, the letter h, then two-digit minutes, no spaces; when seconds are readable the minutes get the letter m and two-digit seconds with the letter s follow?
5h00
